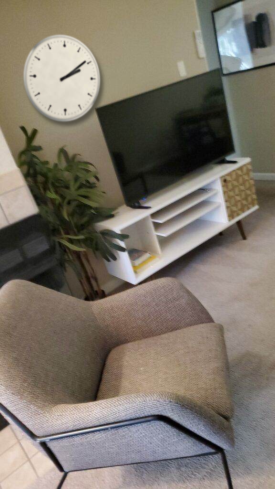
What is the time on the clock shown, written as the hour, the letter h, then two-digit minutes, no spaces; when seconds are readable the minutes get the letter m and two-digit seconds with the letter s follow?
2h09
